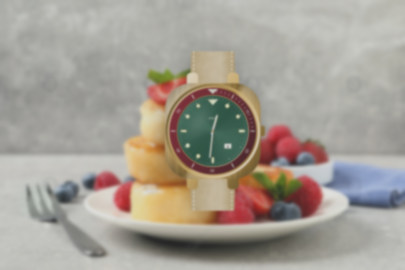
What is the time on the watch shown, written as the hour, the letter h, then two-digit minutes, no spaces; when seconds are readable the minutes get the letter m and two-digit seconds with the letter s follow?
12h31
